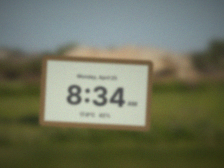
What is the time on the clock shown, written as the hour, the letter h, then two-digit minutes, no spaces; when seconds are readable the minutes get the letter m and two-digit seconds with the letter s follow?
8h34
